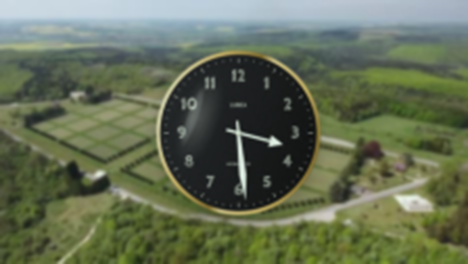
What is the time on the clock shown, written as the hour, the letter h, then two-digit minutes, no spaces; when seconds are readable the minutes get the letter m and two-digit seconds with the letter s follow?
3h29
